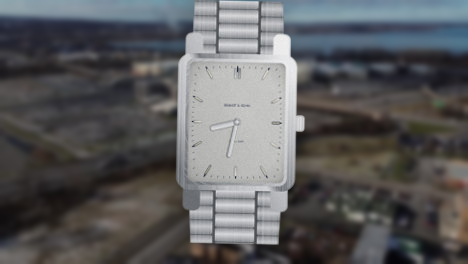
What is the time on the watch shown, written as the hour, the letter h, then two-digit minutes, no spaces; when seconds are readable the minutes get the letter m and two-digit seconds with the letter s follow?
8h32
